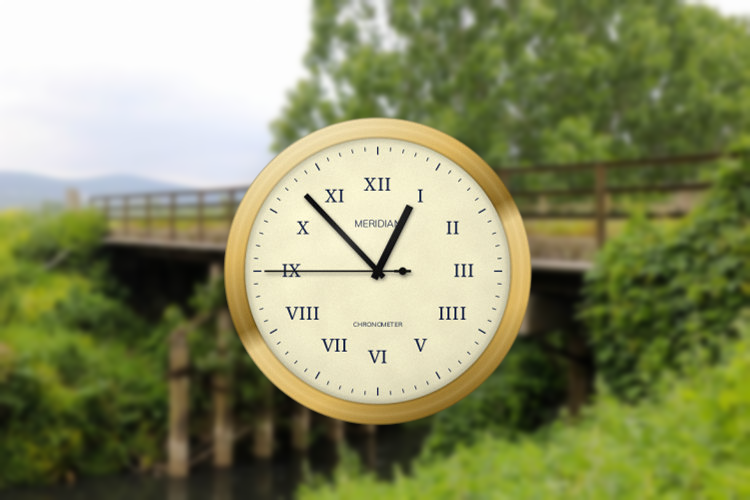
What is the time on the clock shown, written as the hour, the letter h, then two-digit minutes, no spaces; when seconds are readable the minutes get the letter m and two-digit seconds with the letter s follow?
12h52m45s
